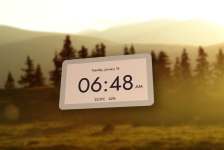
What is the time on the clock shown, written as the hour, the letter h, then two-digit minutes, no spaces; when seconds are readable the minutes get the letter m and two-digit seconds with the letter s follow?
6h48
